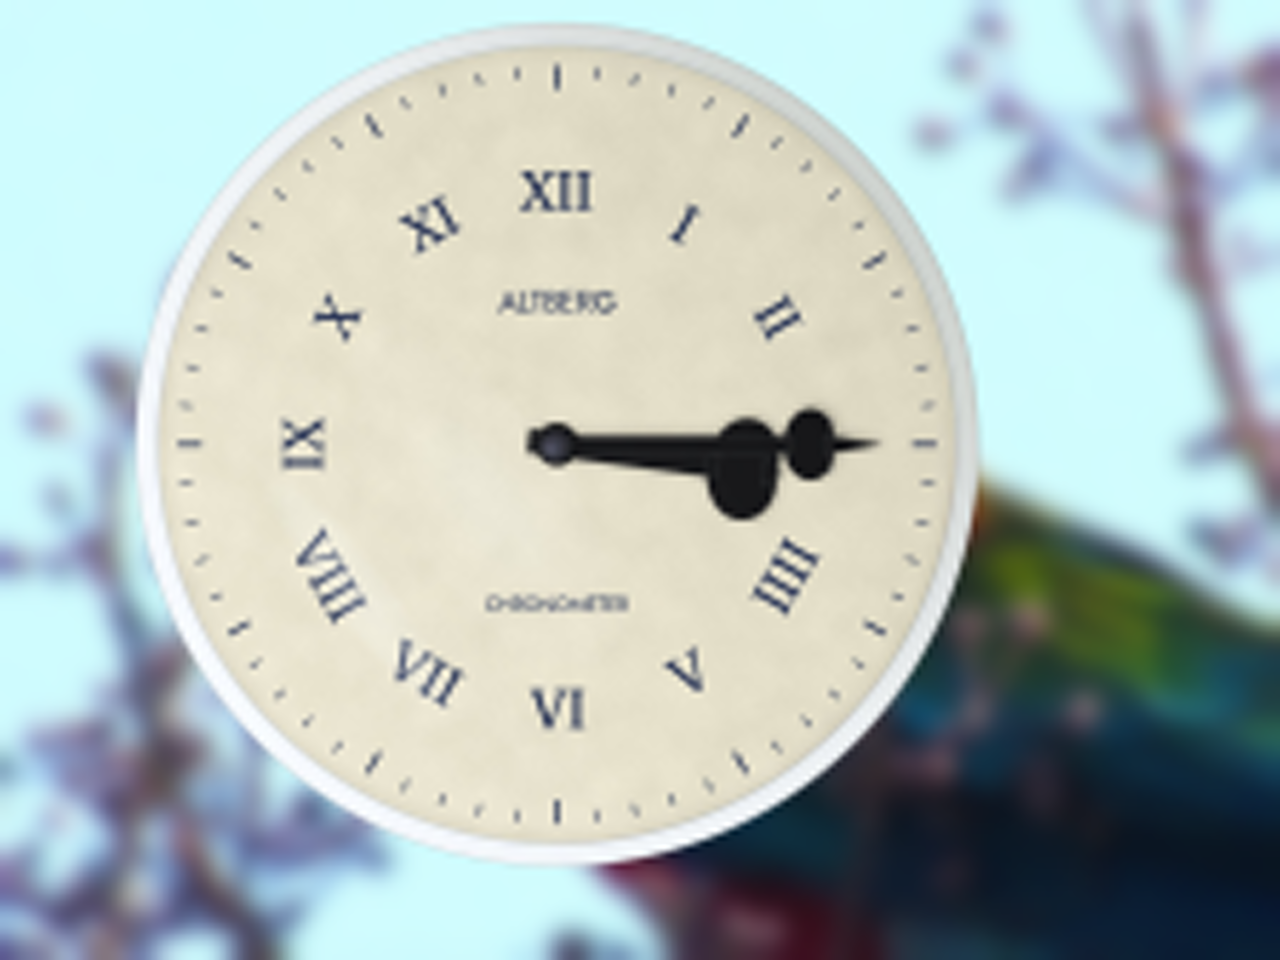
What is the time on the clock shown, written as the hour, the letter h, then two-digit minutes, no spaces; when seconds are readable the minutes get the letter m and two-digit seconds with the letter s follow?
3h15
